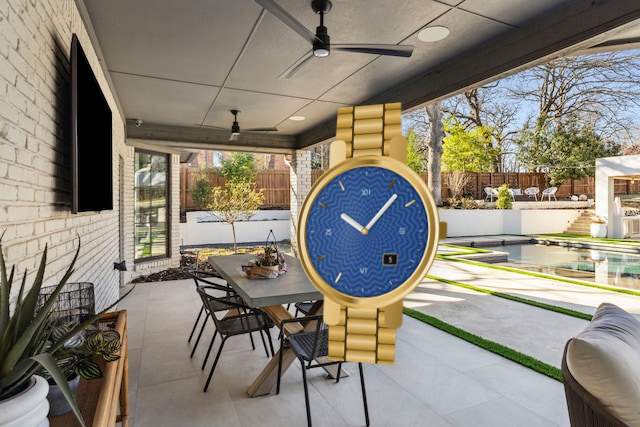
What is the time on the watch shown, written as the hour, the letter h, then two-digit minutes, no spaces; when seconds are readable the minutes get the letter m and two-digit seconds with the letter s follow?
10h07
